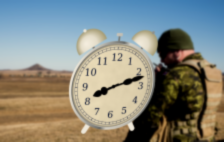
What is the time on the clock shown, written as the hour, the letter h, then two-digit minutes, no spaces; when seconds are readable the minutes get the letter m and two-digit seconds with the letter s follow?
8h12
